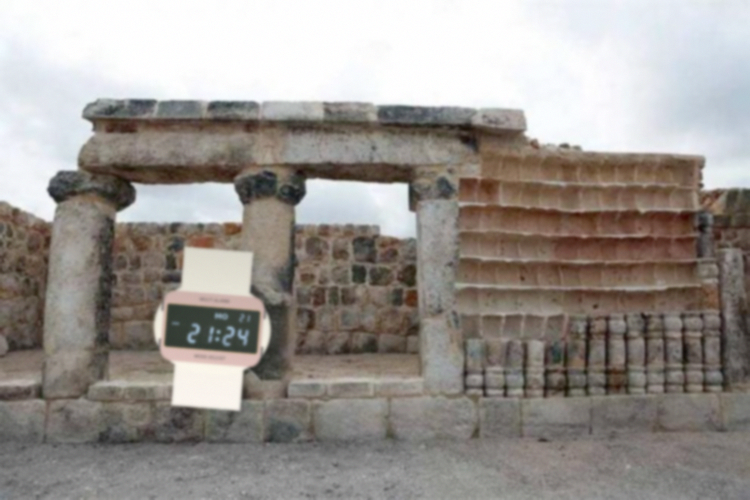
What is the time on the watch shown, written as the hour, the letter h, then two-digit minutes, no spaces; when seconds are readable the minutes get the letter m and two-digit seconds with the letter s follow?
21h24
